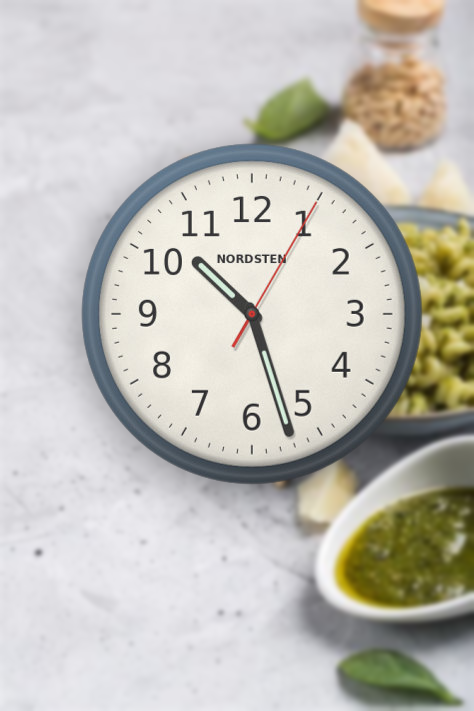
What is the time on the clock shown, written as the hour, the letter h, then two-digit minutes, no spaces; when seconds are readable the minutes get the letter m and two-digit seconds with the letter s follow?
10h27m05s
